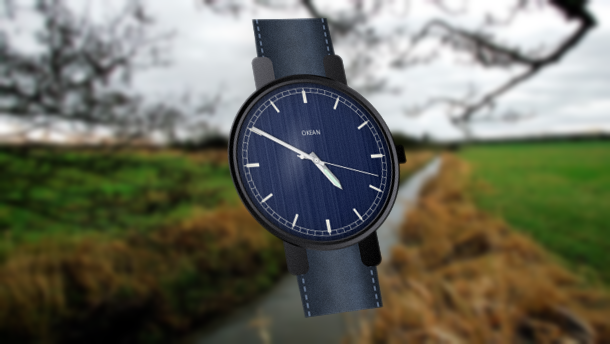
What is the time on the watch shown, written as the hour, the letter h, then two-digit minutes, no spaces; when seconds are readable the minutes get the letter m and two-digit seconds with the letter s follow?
4h50m18s
